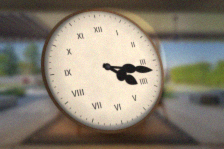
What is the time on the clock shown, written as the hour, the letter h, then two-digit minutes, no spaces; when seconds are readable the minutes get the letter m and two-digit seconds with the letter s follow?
4h17
